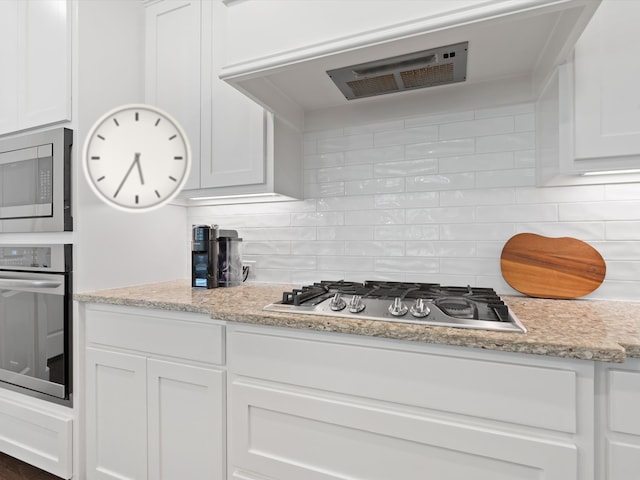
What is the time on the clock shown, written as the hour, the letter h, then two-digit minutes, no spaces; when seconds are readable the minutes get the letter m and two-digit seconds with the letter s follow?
5h35
